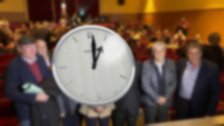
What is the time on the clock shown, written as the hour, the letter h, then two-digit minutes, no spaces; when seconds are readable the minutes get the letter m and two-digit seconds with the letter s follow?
1h01
